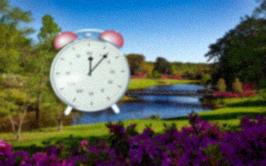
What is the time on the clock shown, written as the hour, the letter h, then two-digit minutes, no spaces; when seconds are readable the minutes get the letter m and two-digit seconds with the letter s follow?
12h07
